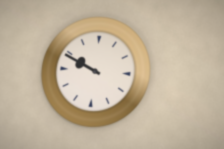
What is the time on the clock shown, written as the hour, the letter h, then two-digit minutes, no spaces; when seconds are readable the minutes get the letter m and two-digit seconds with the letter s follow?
9h49
